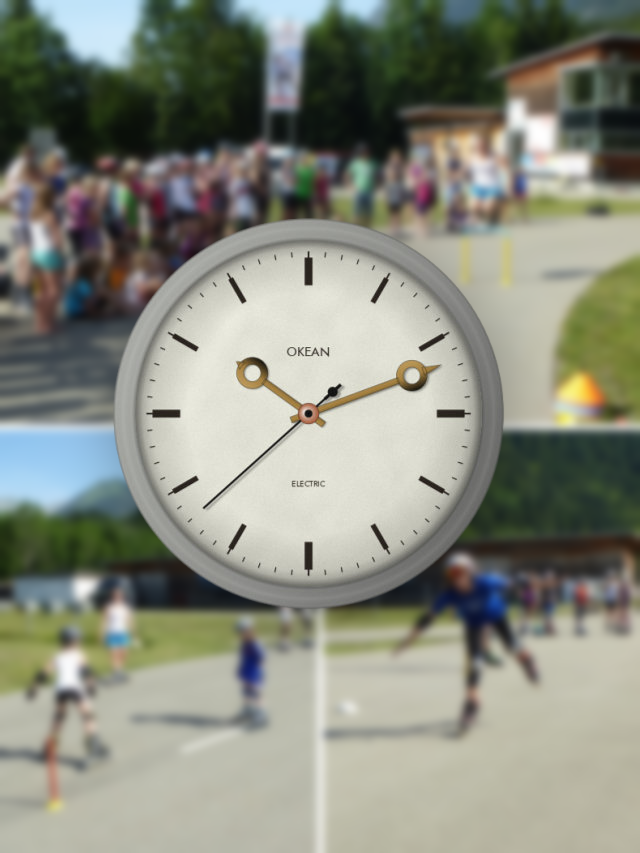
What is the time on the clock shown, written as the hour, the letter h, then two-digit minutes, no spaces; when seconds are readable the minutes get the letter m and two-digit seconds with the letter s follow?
10h11m38s
